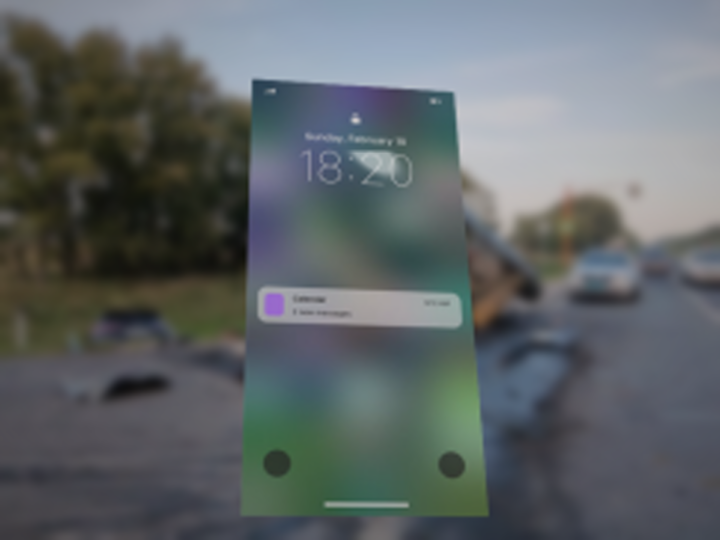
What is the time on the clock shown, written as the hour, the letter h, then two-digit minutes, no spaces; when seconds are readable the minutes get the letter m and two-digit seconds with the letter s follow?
18h20
